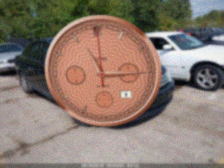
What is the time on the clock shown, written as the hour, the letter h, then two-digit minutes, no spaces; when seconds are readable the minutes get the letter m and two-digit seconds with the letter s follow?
11h15
